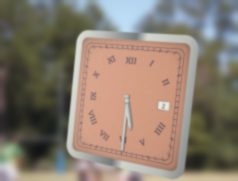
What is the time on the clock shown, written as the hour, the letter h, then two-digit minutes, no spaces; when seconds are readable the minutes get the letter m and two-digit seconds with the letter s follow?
5h30
